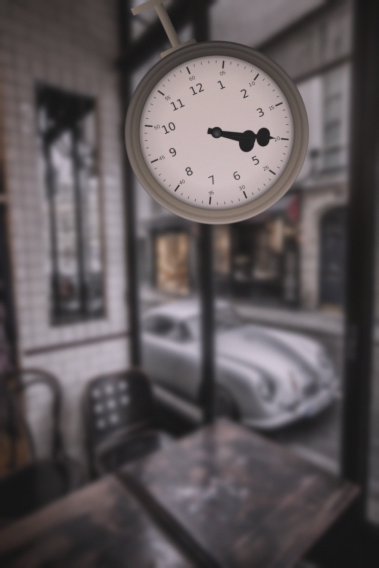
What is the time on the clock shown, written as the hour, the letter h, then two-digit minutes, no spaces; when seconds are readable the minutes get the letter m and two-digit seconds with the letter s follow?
4h20
